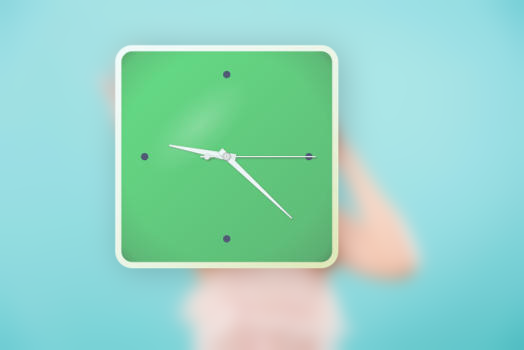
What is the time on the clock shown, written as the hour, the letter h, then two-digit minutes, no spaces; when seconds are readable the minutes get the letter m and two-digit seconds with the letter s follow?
9h22m15s
